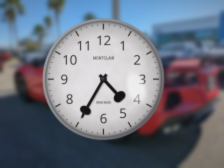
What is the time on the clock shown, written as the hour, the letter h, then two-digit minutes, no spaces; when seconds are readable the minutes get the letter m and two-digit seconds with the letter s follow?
4h35
